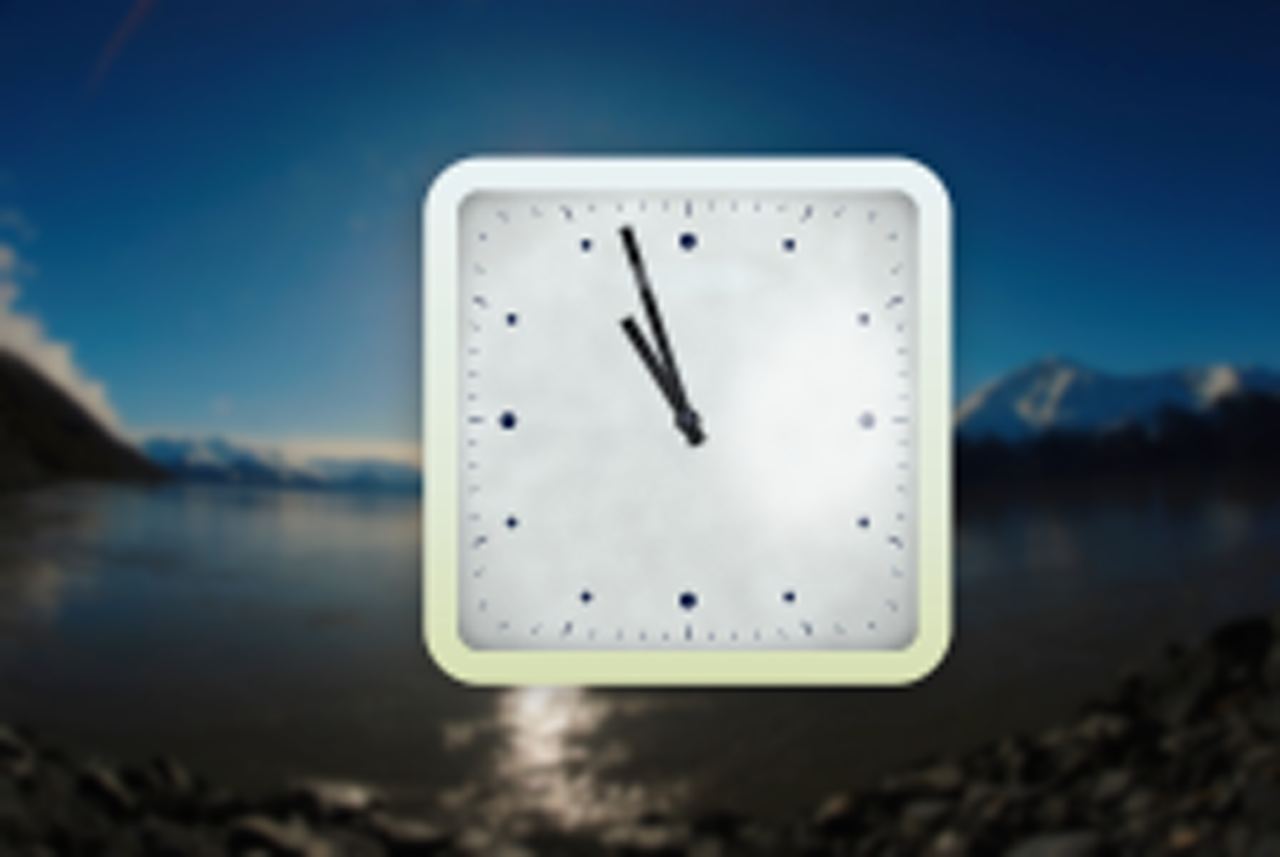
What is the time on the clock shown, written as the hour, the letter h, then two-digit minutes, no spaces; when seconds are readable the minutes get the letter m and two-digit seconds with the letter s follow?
10h57
